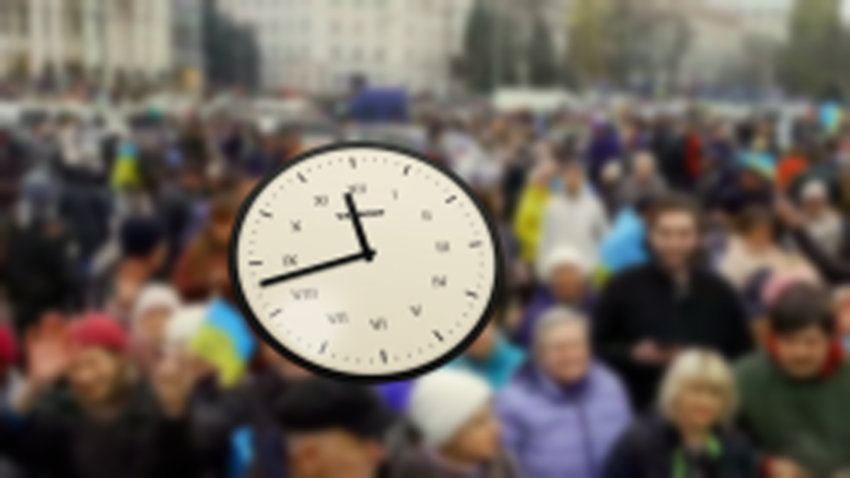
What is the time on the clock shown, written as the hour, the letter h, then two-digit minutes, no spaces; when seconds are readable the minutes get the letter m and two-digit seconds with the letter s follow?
11h43
